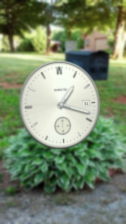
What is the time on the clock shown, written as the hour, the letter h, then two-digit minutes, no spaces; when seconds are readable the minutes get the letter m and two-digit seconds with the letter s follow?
1h18
